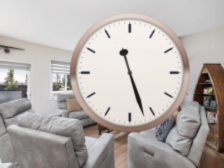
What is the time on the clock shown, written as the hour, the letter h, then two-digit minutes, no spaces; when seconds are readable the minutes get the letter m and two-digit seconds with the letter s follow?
11h27
